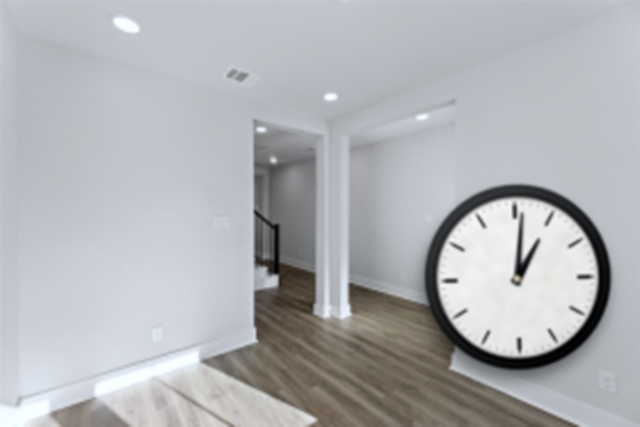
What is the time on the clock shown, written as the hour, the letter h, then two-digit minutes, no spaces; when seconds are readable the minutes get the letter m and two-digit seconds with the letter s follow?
1h01
